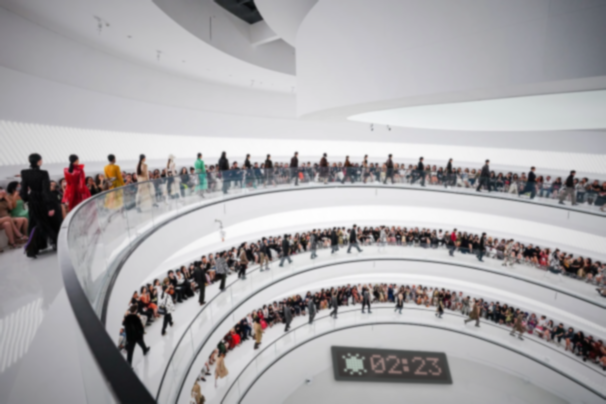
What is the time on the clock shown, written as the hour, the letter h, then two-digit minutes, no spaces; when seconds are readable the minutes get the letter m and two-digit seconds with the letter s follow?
2h23
